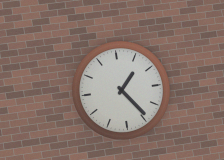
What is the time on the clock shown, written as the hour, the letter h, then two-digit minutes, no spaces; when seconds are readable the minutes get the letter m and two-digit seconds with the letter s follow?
1h24
